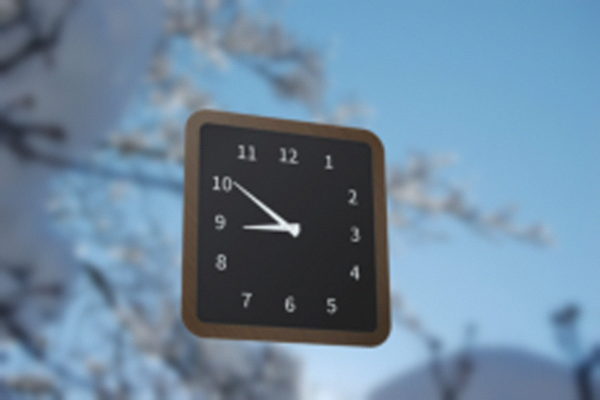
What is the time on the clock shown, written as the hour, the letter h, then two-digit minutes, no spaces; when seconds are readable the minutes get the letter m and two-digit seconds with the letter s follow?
8h51
